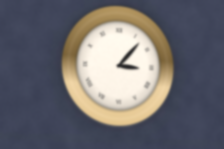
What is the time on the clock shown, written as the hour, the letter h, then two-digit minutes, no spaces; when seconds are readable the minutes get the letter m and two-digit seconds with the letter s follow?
3h07
